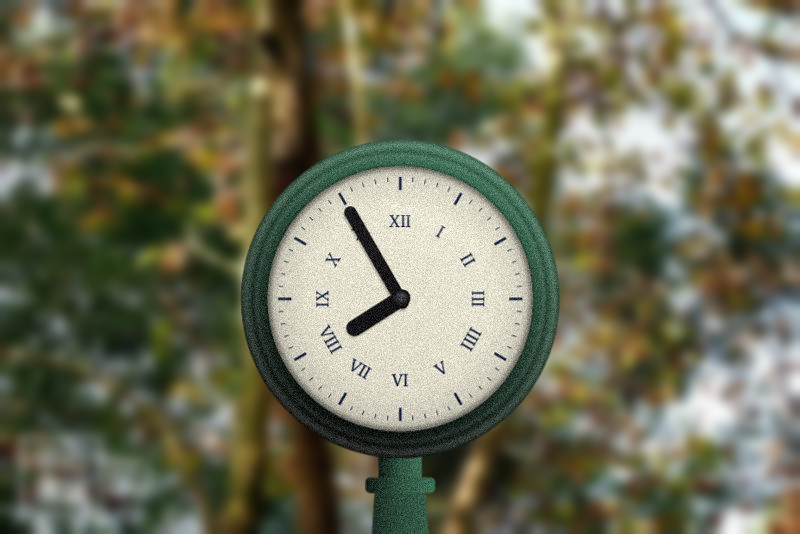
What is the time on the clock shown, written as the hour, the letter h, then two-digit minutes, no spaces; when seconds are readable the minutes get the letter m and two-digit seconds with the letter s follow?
7h55
